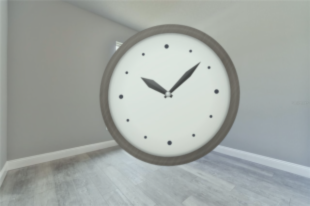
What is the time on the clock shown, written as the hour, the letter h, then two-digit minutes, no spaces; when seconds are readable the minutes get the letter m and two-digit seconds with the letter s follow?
10h08
